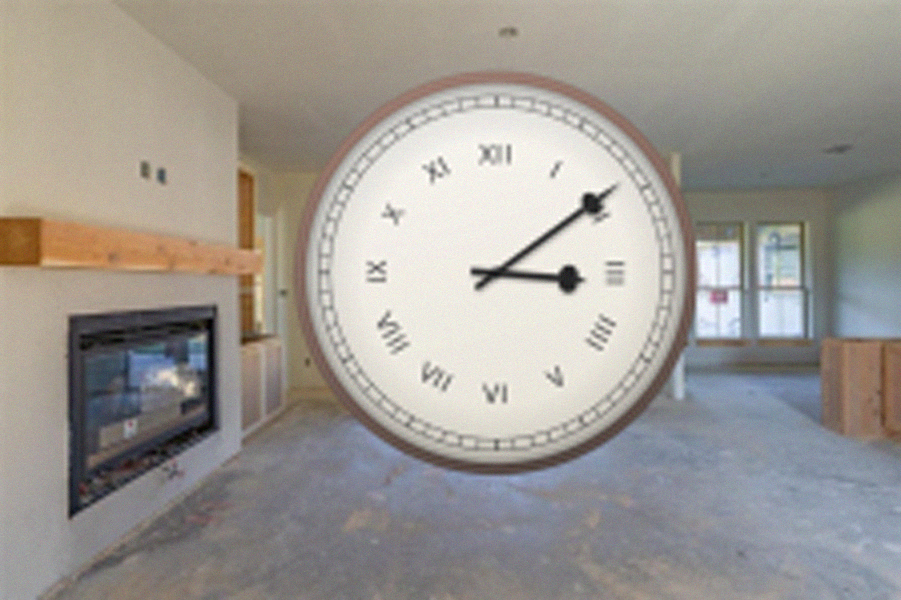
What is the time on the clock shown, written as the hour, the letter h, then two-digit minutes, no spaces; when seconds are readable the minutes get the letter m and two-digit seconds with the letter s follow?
3h09
